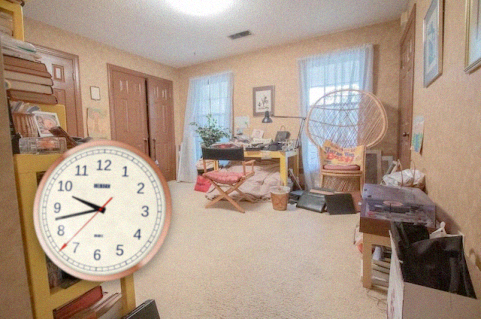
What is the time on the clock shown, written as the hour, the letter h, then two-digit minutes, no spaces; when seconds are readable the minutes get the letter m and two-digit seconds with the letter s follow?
9h42m37s
